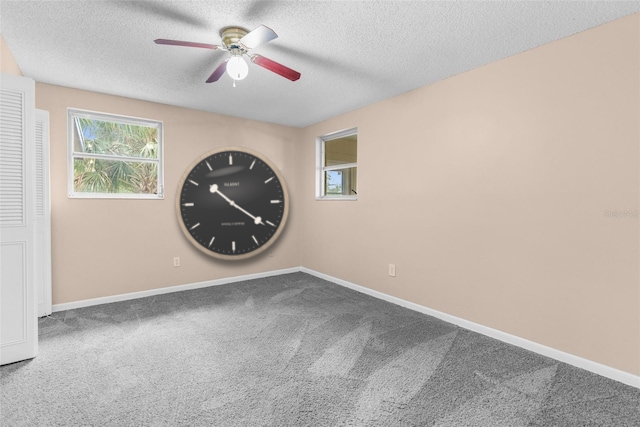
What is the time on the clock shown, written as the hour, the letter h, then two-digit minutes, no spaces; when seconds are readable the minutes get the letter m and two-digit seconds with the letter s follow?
10h21
